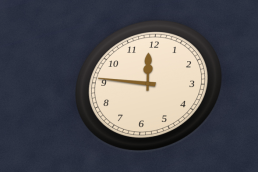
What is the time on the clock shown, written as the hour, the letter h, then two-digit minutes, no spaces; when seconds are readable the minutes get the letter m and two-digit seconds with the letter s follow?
11h46
